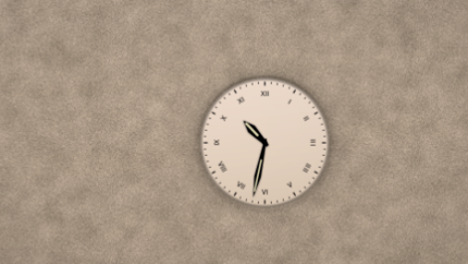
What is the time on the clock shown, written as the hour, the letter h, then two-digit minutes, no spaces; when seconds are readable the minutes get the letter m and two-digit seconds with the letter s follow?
10h32
